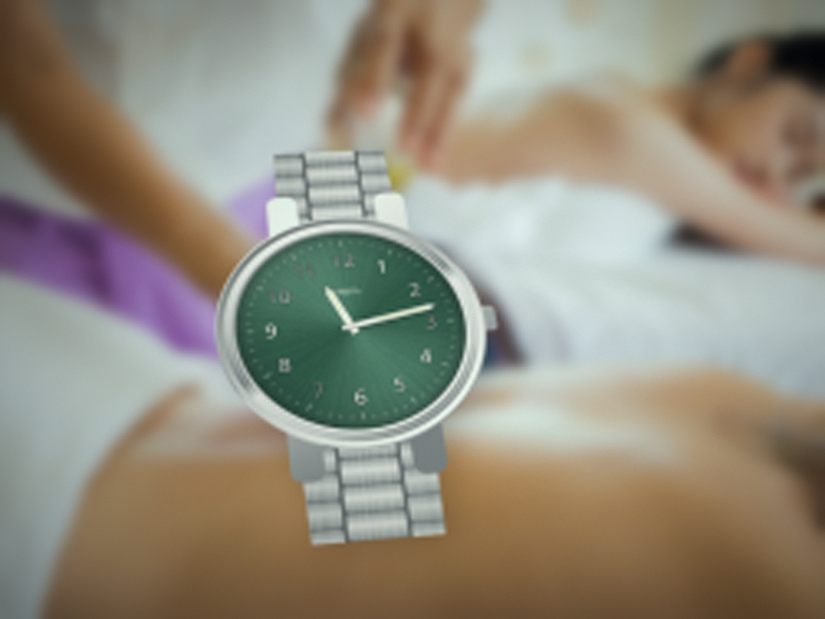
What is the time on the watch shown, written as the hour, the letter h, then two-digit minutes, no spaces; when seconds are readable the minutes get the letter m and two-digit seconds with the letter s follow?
11h13
